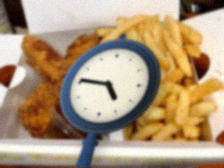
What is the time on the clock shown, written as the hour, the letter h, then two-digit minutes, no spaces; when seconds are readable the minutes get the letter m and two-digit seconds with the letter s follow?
4h46
